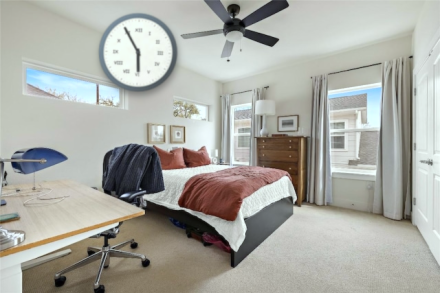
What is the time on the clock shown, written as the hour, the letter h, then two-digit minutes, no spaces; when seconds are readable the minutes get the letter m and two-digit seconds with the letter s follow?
5h55
